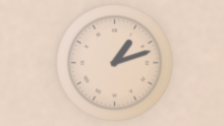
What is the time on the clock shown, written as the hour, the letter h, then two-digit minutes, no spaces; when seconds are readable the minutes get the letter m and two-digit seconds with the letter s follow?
1h12
